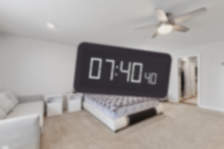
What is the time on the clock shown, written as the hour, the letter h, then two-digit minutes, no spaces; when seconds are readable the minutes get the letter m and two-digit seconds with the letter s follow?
7h40m40s
